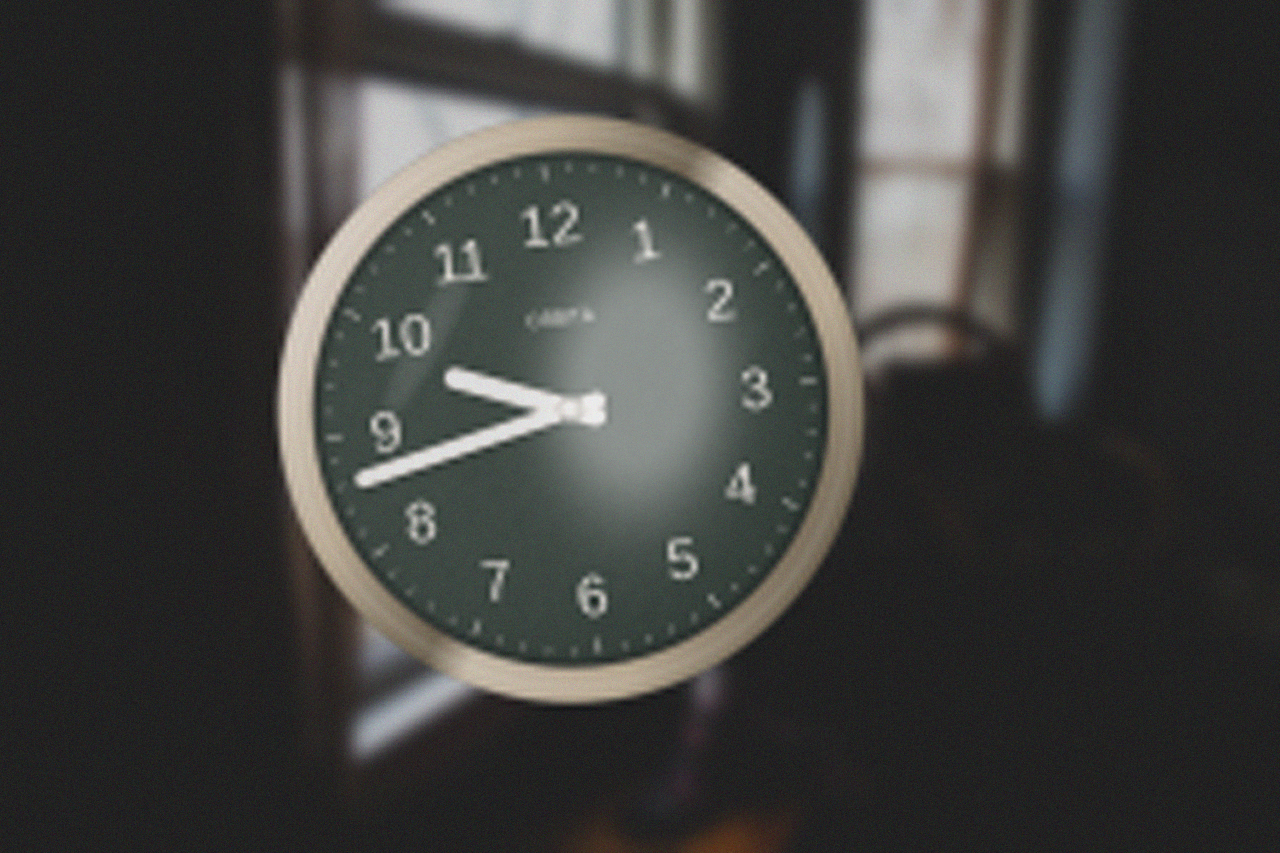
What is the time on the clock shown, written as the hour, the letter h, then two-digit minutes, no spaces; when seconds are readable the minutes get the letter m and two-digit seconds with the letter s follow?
9h43
